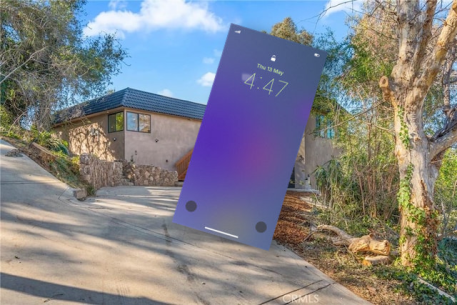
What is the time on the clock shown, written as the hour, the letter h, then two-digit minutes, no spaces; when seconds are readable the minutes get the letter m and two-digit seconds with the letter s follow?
4h47
